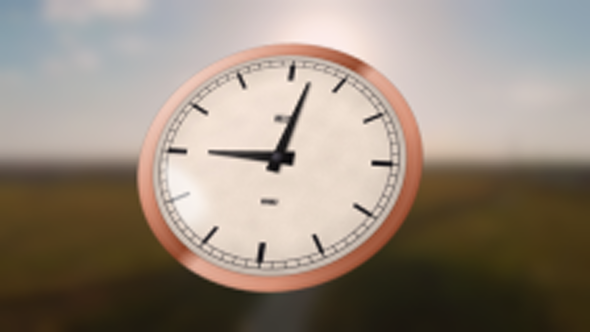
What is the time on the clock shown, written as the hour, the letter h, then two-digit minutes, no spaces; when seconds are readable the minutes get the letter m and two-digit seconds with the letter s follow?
9h02
